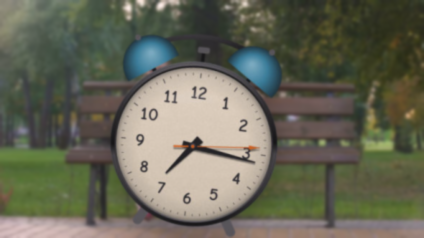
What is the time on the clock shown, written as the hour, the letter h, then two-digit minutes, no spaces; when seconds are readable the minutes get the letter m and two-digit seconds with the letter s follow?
7h16m14s
